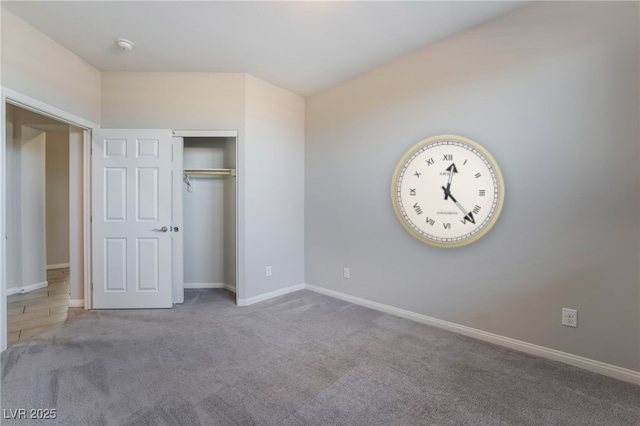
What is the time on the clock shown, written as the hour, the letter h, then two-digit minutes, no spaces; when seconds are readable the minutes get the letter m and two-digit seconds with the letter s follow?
12h23
